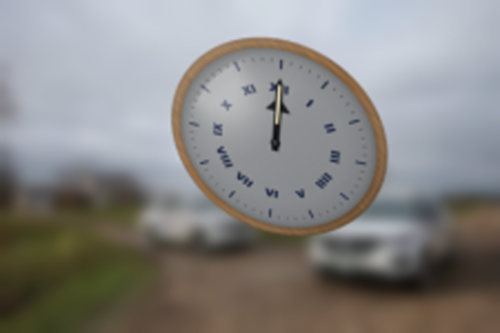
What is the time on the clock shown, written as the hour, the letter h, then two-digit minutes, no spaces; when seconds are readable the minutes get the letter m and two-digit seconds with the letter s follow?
12h00
